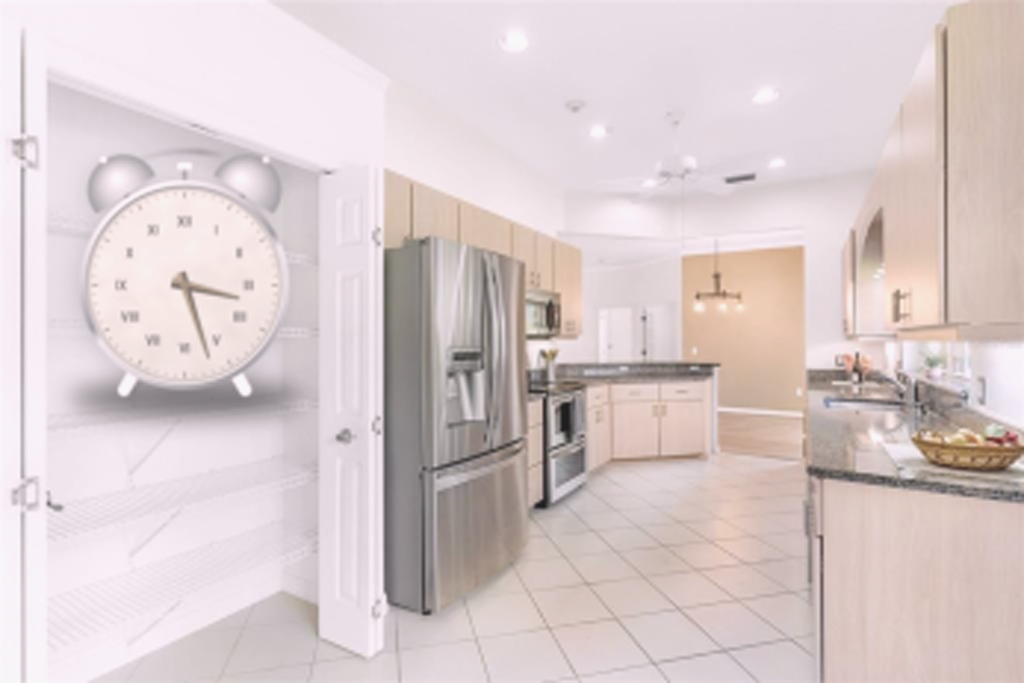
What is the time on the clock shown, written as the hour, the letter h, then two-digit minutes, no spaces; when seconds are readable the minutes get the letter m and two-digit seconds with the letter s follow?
3h27
